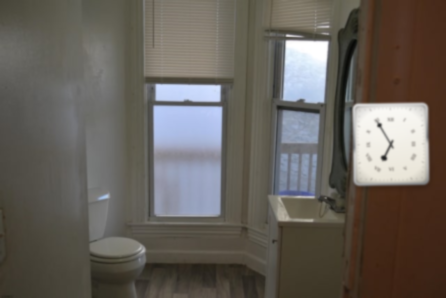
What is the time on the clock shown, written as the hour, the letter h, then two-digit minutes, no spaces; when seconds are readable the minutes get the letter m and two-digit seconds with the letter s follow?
6h55
